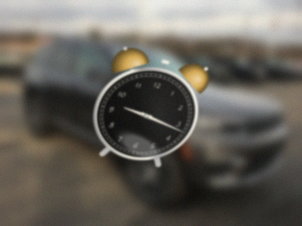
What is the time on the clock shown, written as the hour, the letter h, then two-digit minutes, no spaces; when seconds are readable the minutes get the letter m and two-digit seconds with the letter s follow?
9h17
